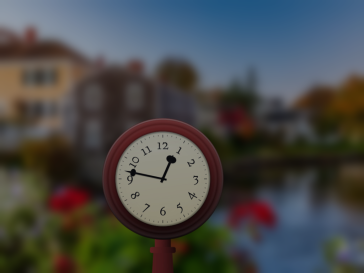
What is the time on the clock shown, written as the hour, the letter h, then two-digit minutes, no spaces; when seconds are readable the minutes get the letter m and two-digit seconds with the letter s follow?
12h47
